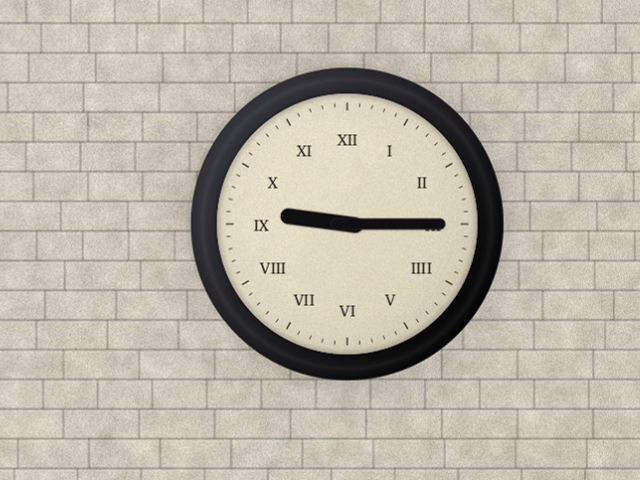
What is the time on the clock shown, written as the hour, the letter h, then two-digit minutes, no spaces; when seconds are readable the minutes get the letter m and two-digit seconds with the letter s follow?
9h15
